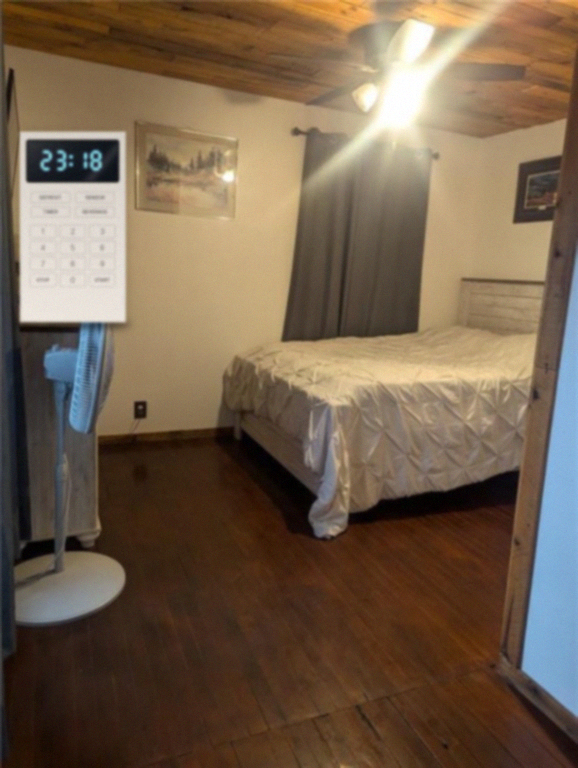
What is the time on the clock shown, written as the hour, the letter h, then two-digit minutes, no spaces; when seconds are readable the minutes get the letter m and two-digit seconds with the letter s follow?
23h18
